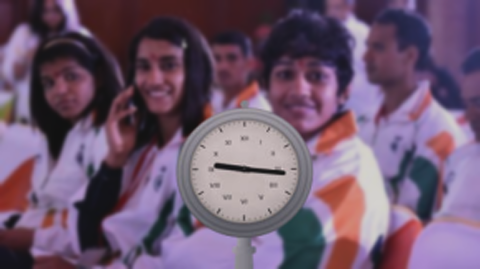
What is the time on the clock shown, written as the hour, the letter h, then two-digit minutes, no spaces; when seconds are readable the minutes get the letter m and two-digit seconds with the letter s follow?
9h16
